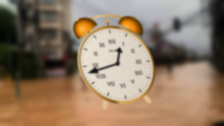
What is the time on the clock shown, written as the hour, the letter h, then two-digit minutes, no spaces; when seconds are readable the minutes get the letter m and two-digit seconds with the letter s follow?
12h43
